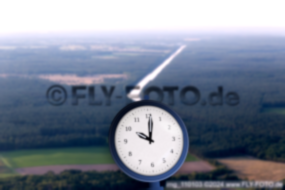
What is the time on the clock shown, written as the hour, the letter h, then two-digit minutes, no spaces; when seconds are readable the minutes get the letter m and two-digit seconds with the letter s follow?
10h01
